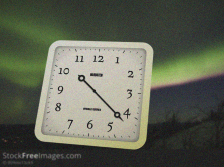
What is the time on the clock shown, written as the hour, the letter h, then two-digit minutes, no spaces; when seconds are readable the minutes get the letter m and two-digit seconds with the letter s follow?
10h22
